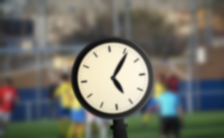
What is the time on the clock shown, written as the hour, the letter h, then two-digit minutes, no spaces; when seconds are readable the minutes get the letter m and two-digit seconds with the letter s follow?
5h06
